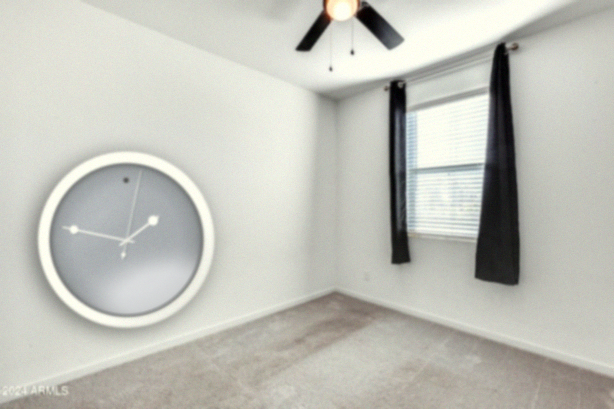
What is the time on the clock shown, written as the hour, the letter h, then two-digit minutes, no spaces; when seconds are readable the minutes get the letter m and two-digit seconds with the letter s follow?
1h47m02s
